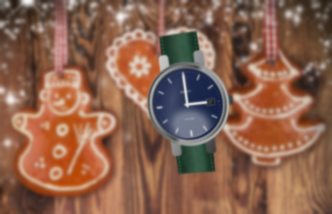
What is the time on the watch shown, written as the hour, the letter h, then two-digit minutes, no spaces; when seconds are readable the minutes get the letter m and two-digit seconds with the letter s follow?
3h00
